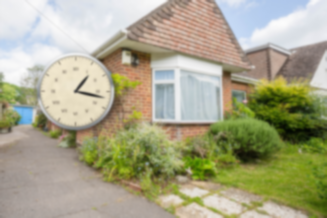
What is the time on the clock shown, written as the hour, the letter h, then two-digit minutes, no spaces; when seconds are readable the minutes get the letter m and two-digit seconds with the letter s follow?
1h17
